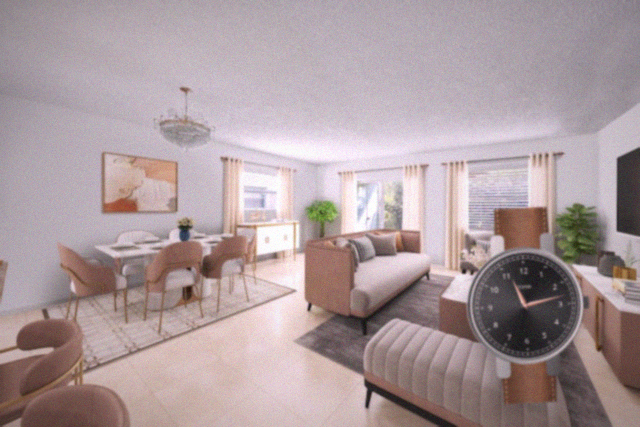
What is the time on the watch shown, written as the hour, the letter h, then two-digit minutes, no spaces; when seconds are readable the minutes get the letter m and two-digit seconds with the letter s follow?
11h13
